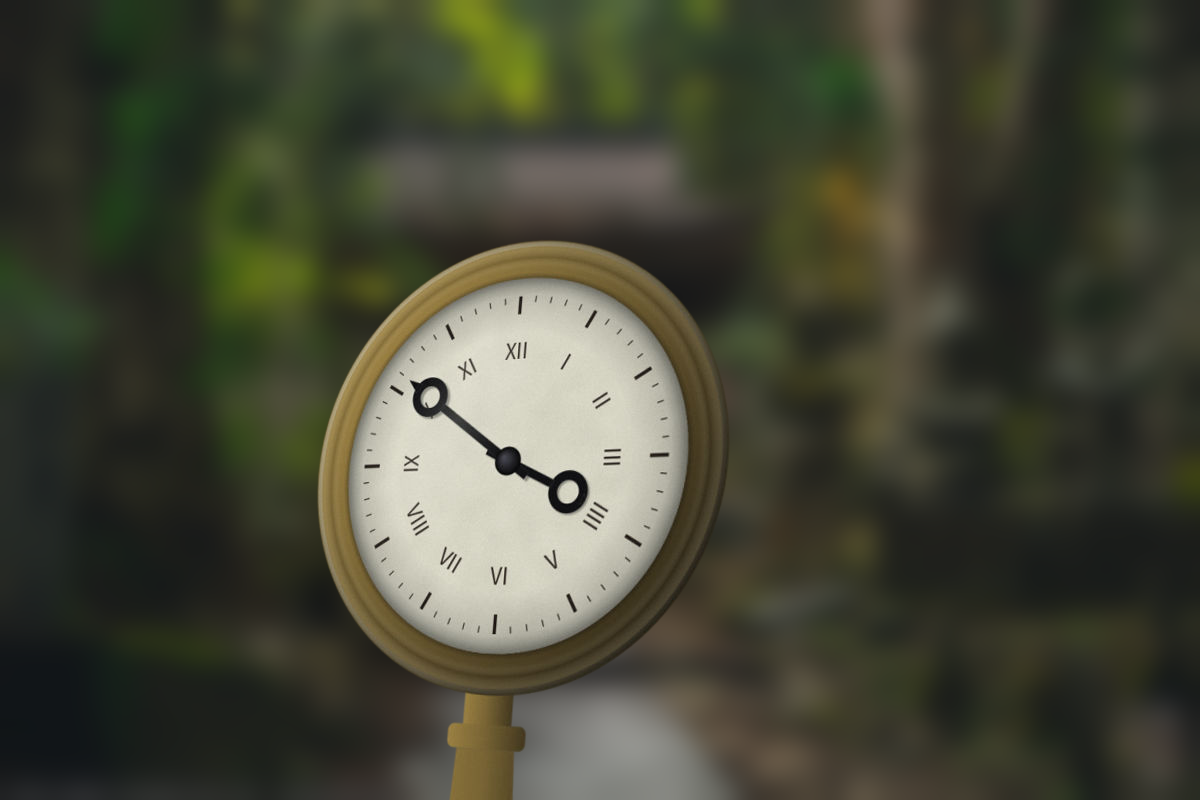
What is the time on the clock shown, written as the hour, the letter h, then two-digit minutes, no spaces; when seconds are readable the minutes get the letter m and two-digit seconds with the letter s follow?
3h51
